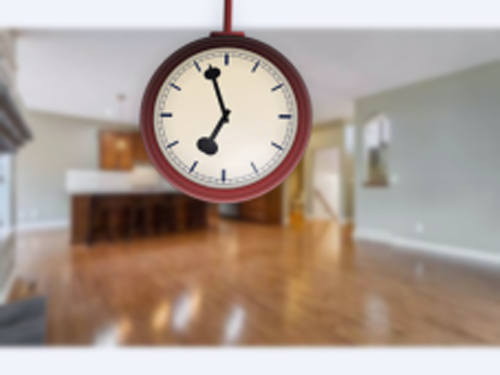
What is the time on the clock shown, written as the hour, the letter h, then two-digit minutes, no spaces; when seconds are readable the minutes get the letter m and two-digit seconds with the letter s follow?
6h57
